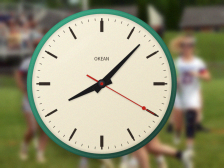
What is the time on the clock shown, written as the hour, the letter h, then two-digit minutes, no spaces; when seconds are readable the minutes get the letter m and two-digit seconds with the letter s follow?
8h07m20s
